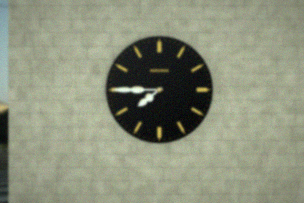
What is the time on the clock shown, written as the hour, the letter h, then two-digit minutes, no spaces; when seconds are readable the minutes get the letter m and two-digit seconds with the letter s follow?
7h45
